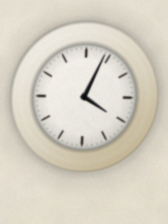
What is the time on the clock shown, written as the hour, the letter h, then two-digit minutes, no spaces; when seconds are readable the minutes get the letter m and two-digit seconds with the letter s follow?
4h04
